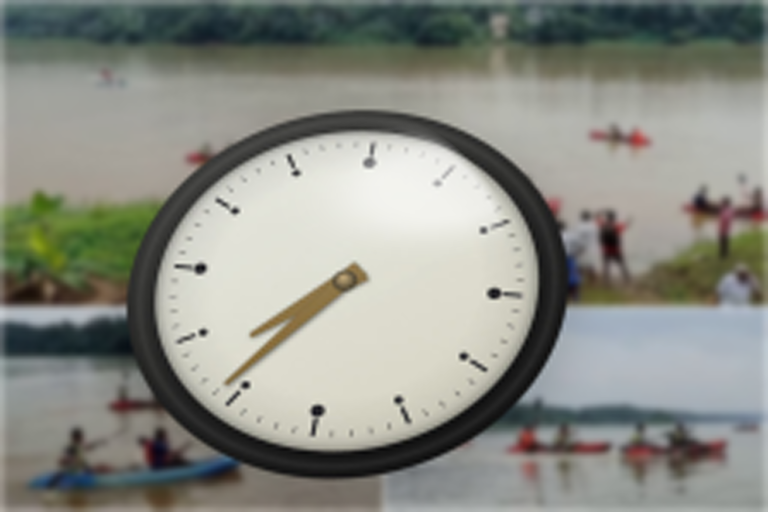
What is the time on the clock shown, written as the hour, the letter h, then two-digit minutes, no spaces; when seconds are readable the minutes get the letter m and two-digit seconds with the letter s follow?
7h36
